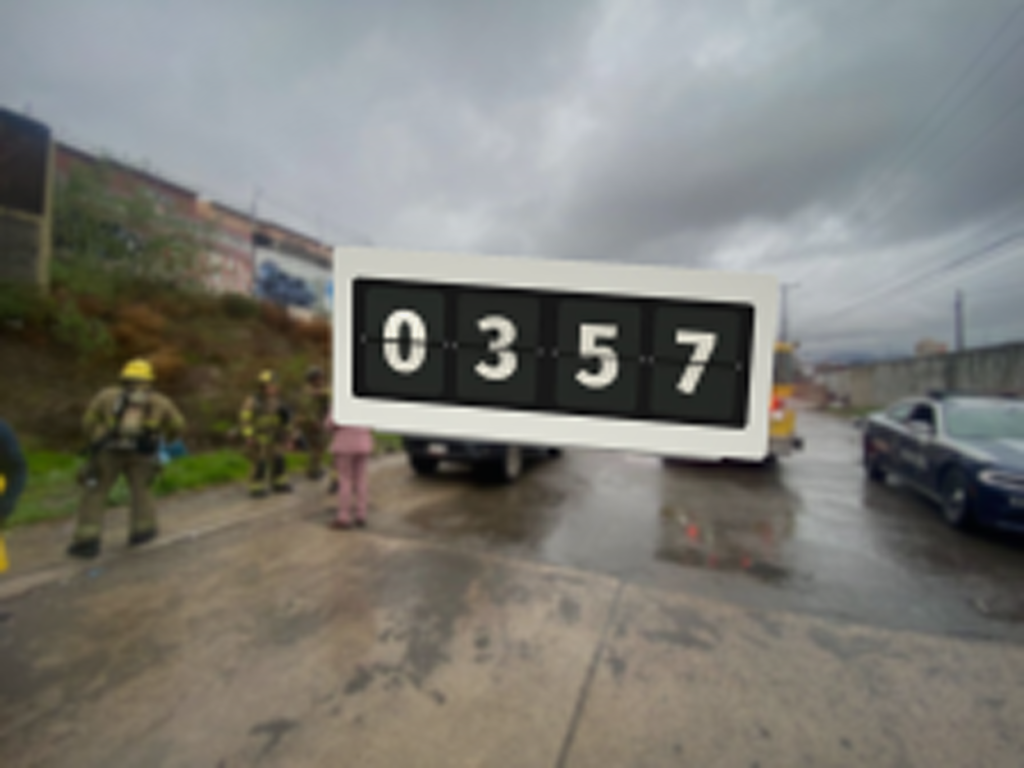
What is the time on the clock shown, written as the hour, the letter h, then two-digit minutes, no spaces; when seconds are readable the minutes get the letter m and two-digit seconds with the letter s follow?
3h57
